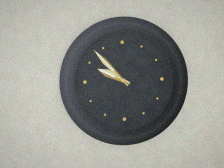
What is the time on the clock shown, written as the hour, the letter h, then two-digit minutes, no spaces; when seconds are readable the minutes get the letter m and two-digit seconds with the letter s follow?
9h53
